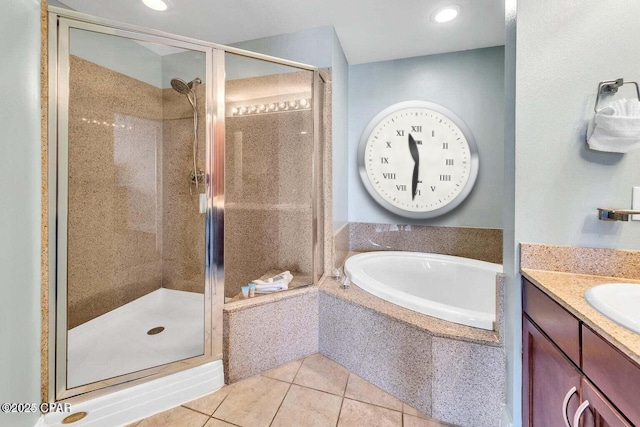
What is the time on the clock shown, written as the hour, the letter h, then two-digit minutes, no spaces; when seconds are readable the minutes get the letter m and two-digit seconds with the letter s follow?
11h31
